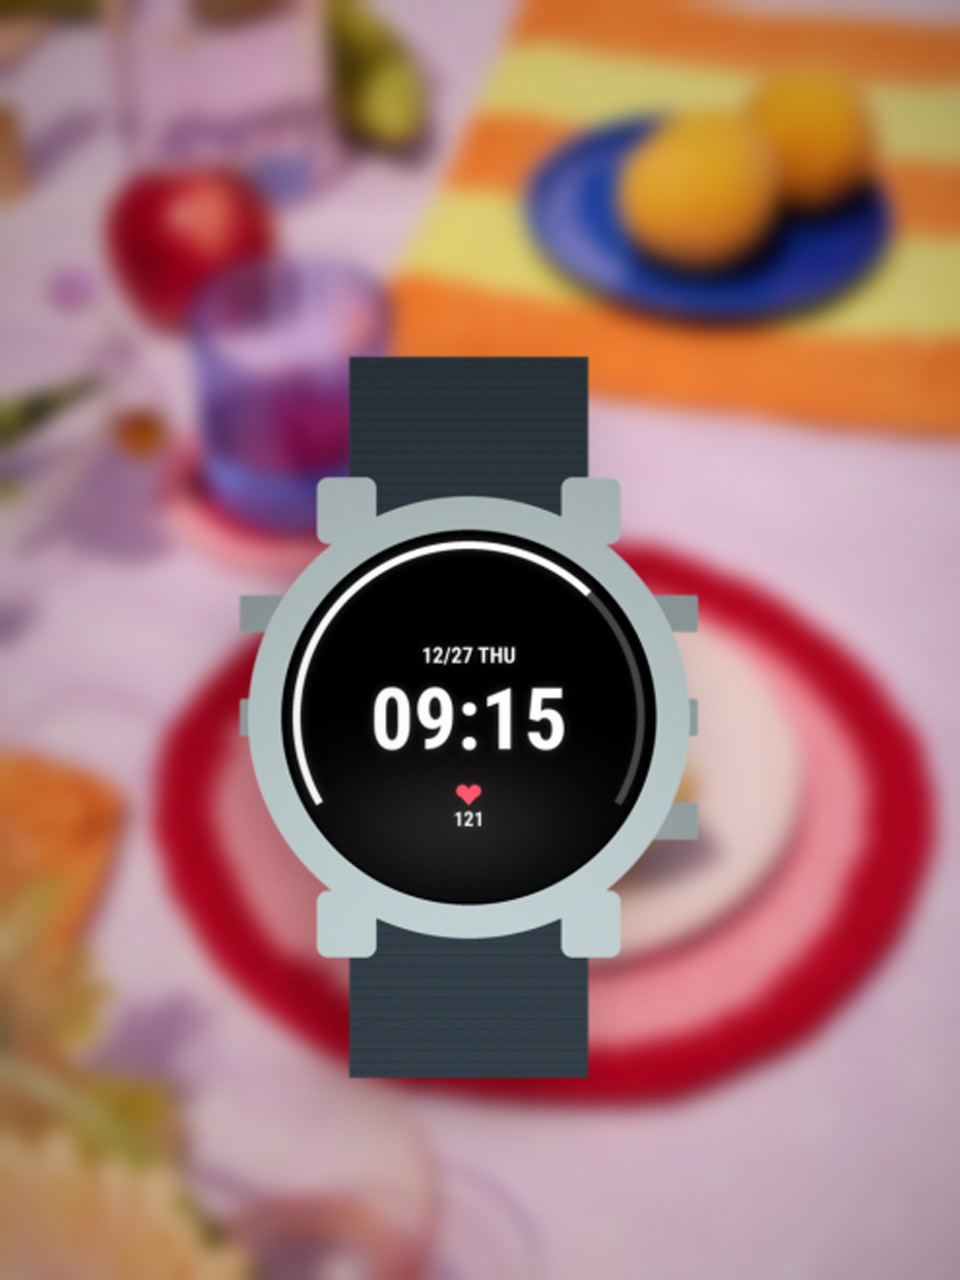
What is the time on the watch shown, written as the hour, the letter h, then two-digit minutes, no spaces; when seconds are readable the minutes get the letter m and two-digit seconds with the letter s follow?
9h15
